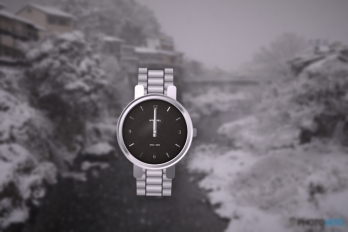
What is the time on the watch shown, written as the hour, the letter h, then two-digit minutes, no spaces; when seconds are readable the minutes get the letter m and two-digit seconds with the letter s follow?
12h00
